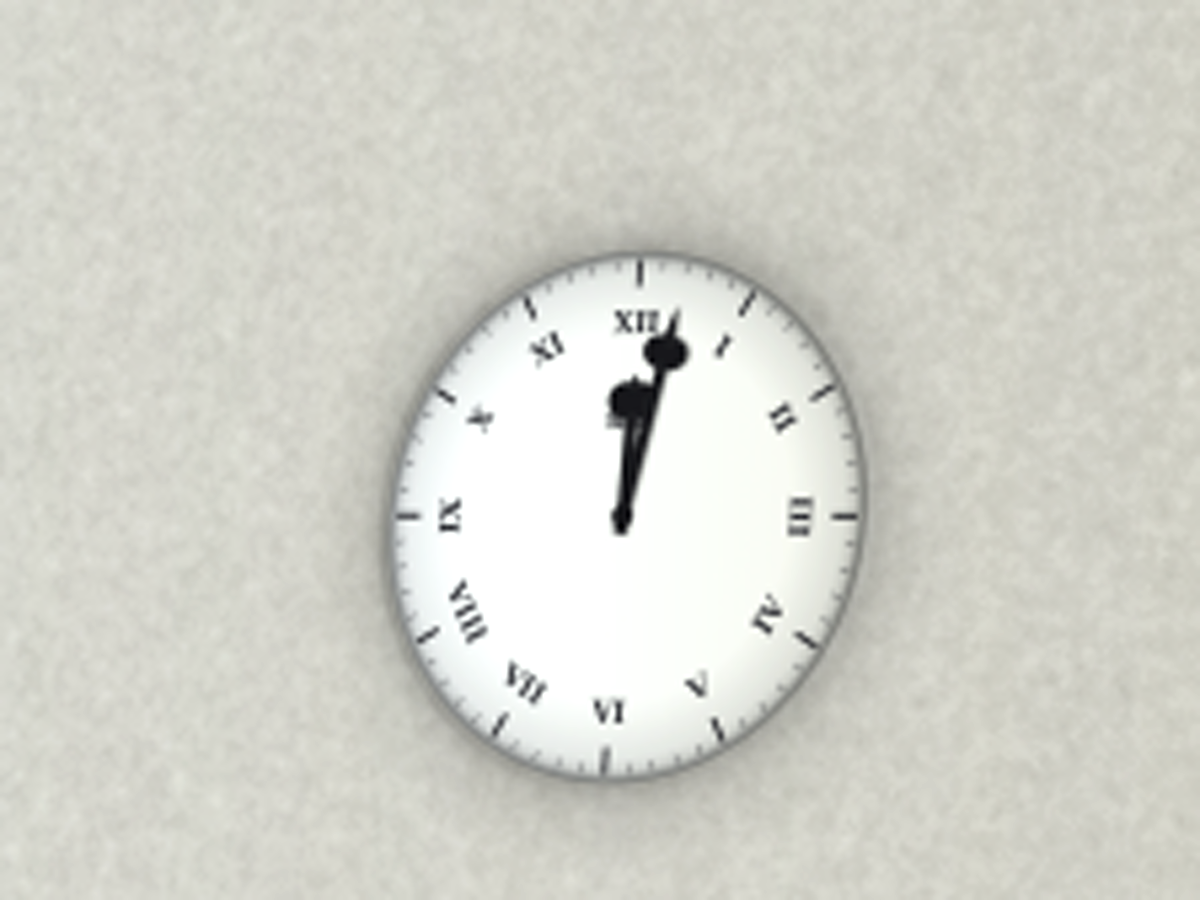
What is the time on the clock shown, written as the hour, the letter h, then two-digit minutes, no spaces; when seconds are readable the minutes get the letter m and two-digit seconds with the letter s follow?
12h02
